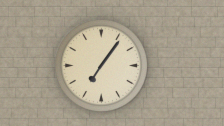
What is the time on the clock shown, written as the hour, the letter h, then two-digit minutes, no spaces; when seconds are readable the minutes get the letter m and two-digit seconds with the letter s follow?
7h06
